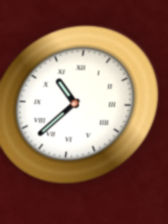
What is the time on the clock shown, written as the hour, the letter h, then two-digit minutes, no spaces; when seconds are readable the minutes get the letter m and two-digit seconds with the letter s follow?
10h37
